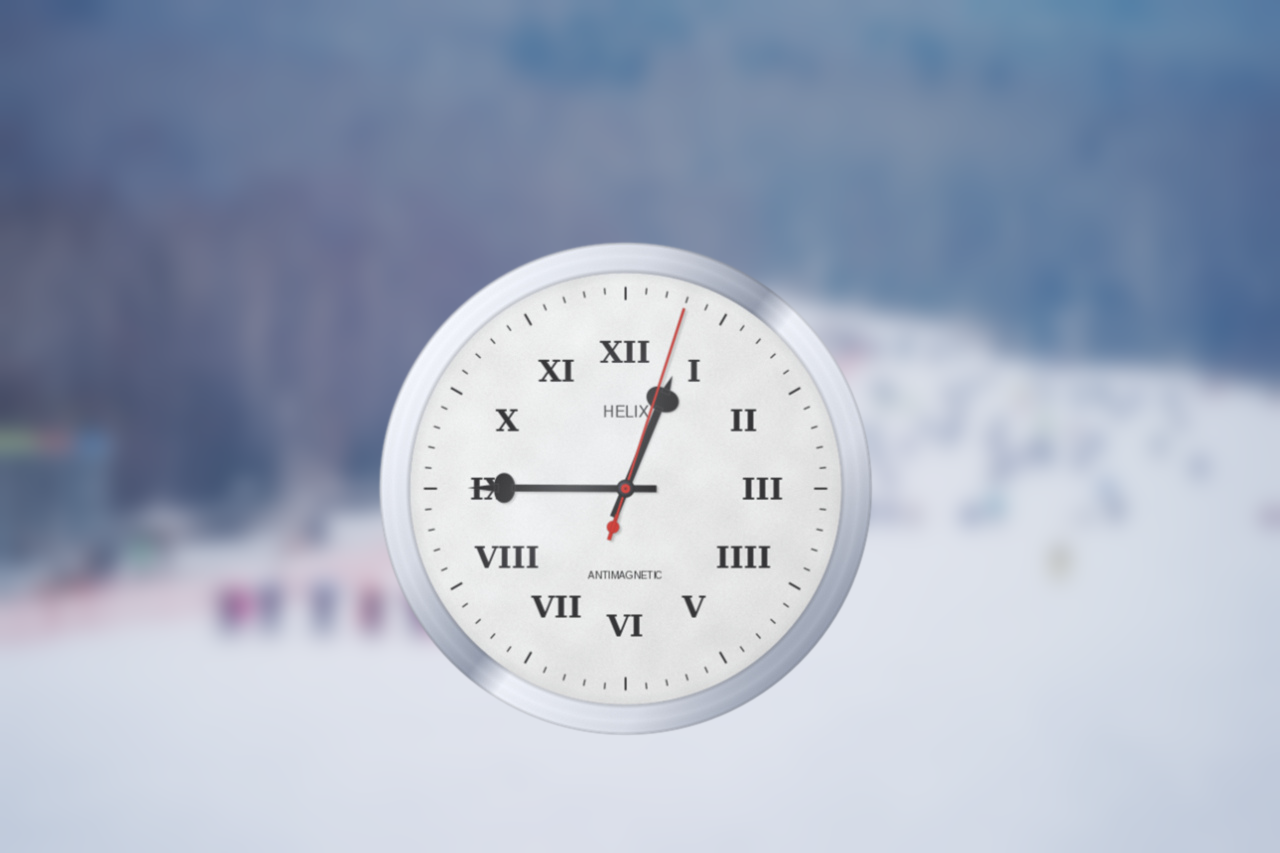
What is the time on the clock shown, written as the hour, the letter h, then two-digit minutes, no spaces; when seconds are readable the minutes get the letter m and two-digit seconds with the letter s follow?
12h45m03s
